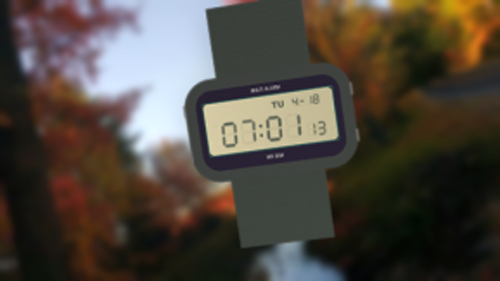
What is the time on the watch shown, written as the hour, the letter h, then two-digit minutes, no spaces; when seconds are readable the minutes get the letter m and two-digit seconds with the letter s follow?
7h01m13s
